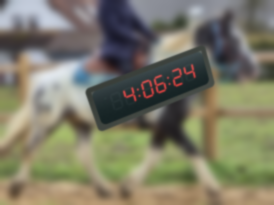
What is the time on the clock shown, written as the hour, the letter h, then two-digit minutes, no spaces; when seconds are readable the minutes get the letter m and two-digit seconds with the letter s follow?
4h06m24s
